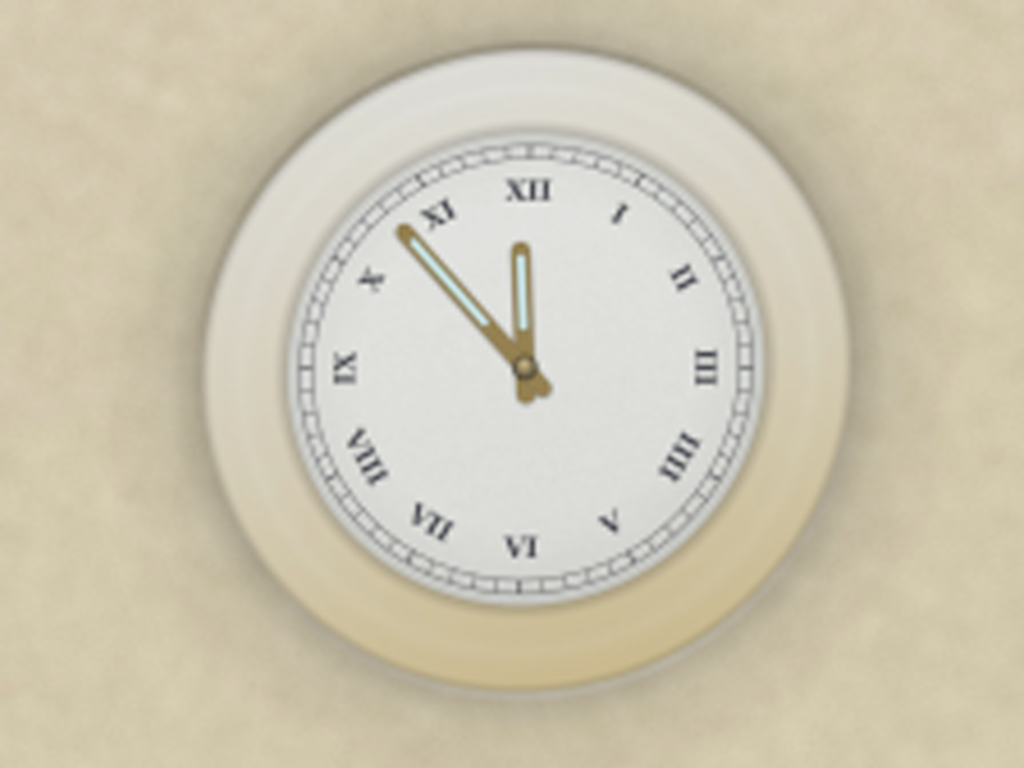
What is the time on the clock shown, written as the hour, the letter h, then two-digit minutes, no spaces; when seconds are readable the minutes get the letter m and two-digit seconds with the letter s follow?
11h53
